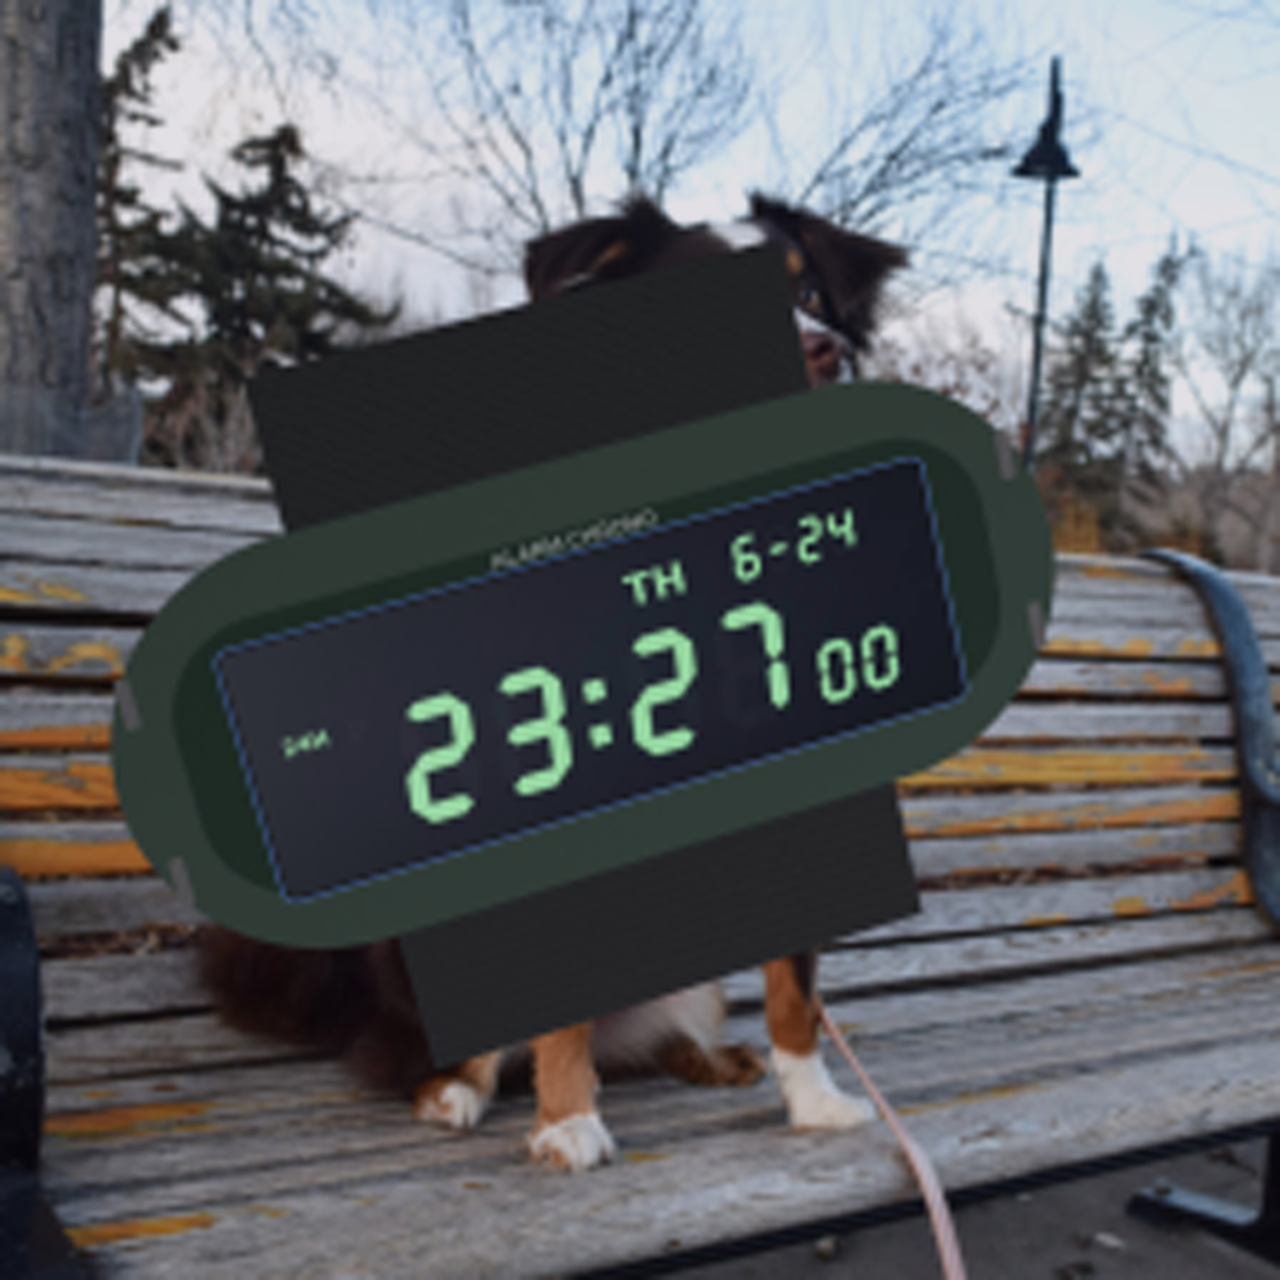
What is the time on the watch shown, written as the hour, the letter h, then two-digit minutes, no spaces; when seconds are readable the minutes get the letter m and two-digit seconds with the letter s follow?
23h27m00s
